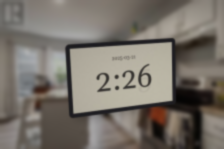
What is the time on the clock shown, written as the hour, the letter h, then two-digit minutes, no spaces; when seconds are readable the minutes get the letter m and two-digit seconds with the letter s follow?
2h26
